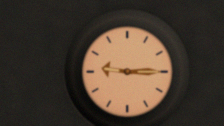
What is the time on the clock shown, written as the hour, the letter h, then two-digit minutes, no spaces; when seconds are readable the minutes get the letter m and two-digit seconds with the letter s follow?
9h15
